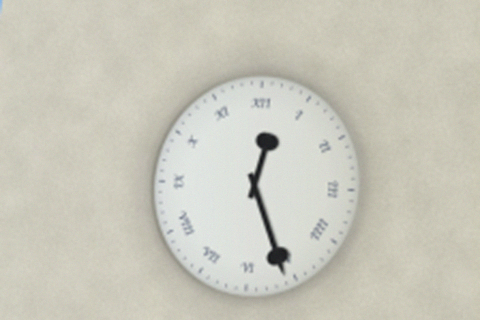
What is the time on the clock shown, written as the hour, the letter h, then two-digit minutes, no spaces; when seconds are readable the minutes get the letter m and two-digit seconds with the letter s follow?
12h26
